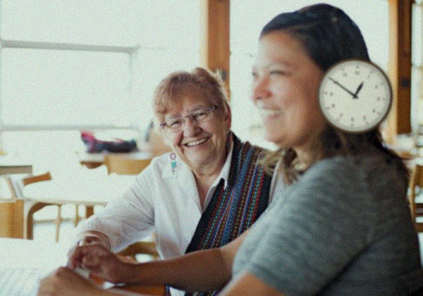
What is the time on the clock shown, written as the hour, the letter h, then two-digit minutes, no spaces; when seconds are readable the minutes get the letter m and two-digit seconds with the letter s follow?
12h50
